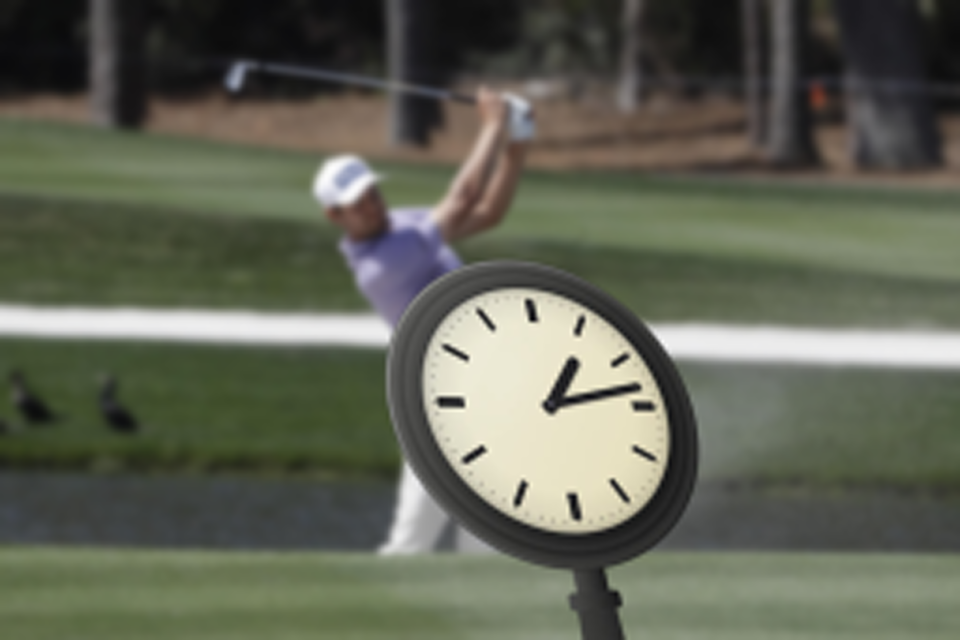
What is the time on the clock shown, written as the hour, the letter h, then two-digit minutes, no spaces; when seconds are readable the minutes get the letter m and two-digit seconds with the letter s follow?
1h13
